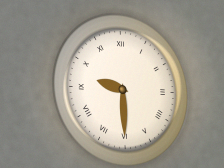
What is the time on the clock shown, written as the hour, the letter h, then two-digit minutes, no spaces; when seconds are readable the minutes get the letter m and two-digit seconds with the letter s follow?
9h30
